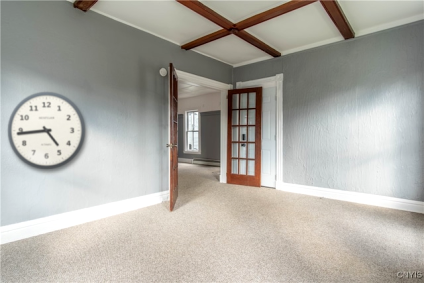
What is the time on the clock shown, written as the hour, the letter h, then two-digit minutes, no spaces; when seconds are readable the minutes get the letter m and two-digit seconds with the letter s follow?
4h44
